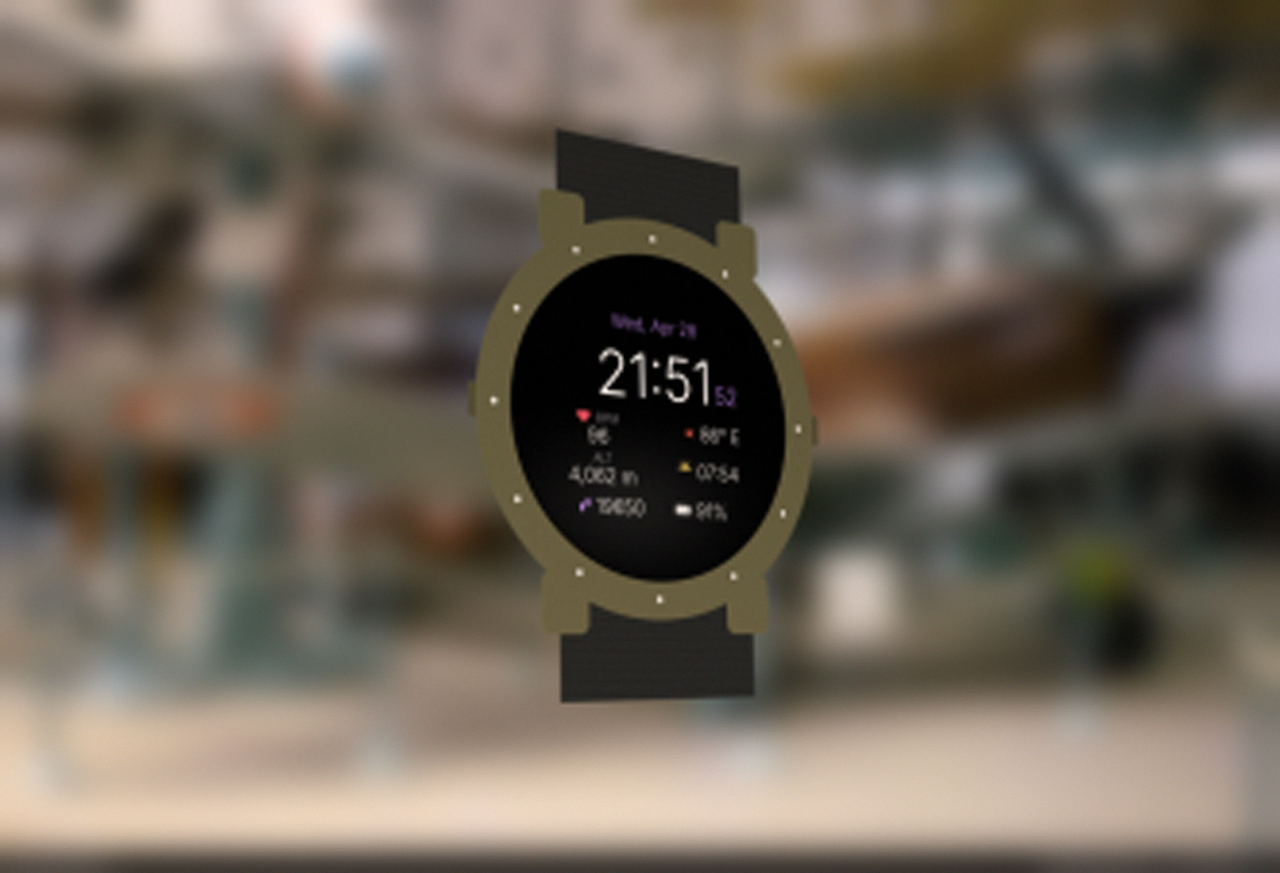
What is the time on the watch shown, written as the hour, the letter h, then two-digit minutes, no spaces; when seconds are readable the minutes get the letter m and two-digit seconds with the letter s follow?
21h51
